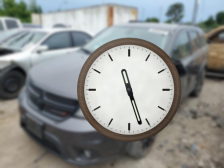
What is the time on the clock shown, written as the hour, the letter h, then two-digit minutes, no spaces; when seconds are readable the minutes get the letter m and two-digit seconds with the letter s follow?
11h27
